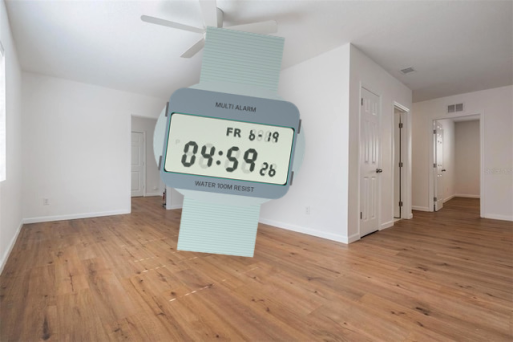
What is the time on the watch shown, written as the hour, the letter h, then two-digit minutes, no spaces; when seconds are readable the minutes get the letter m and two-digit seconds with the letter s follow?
4h59m26s
